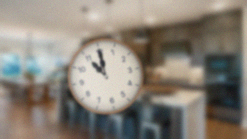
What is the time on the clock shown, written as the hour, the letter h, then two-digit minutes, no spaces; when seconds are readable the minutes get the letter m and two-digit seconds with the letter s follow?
11h00
